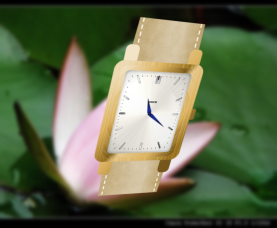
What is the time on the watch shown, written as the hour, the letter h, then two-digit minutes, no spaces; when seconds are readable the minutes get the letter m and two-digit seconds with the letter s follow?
11h21
